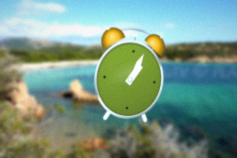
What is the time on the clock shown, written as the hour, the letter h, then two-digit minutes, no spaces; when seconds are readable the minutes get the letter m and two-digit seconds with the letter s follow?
1h04
